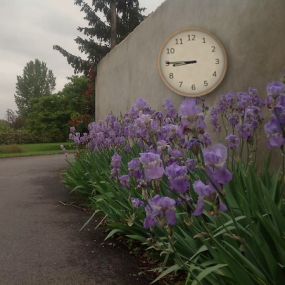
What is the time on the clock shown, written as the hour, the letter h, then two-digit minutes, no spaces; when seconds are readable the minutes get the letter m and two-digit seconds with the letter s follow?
8h45
